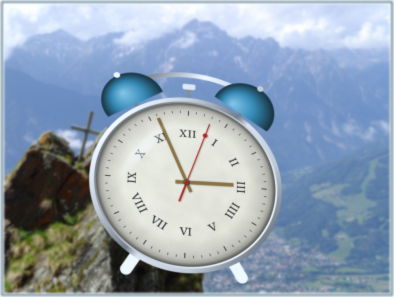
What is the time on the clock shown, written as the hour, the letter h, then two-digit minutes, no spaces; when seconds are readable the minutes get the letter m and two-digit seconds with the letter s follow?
2h56m03s
